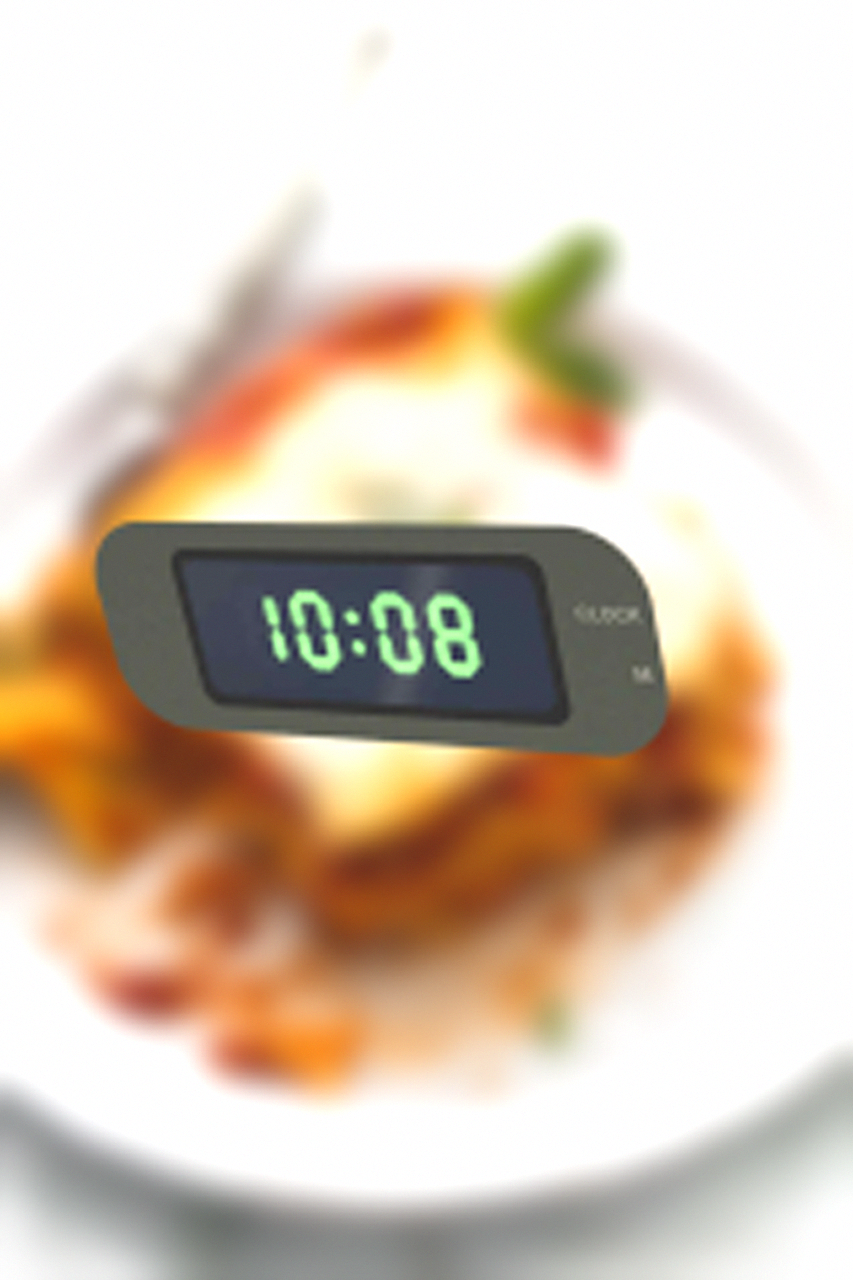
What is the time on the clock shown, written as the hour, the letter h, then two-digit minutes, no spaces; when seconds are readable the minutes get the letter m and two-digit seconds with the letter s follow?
10h08
